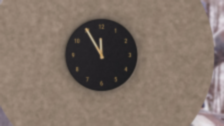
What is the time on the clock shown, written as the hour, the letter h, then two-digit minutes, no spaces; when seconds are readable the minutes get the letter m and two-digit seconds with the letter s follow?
11h55
